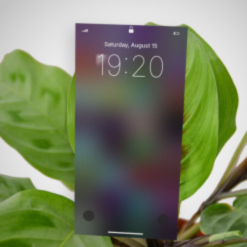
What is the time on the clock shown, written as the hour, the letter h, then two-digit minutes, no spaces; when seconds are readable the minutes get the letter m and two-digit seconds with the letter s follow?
19h20
